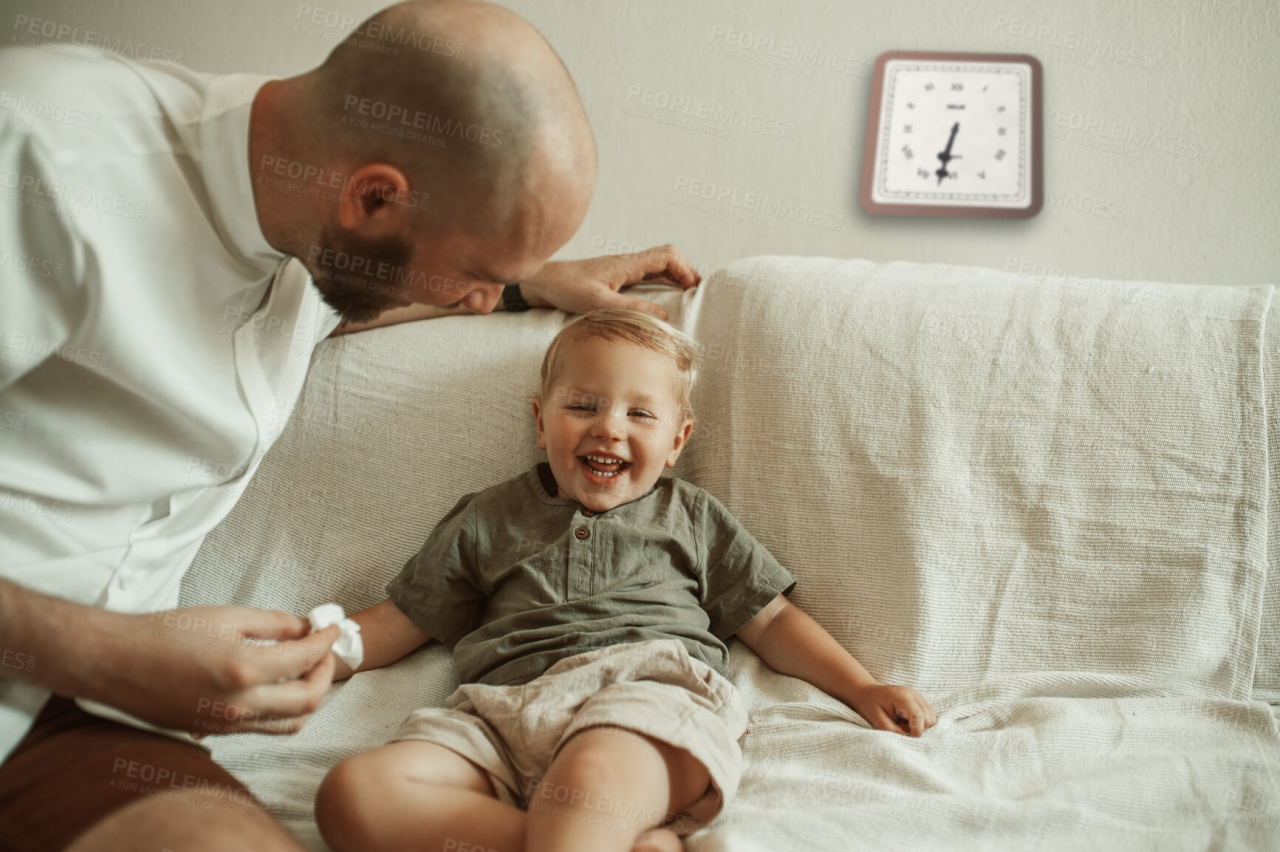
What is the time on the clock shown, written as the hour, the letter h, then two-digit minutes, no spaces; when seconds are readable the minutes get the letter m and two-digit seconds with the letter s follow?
6h32
